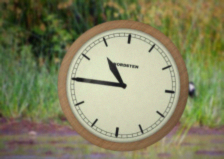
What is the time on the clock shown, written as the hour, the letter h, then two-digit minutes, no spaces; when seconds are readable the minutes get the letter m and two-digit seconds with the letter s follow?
10h45
